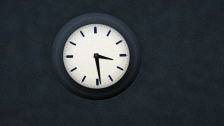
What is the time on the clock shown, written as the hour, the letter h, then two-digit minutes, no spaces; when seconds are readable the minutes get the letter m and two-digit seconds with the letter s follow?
3h29
